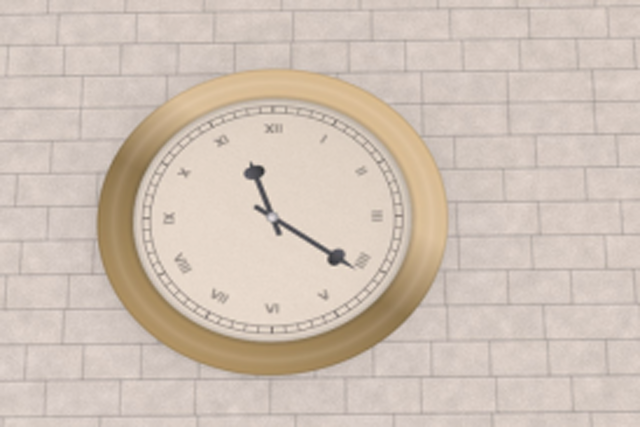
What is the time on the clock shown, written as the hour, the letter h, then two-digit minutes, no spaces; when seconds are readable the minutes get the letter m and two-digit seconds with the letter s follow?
11h21
